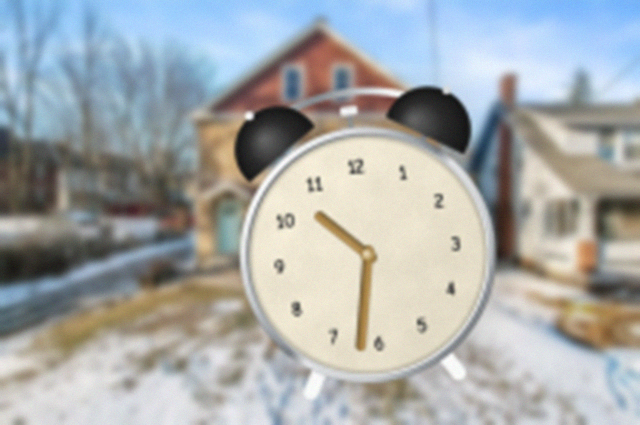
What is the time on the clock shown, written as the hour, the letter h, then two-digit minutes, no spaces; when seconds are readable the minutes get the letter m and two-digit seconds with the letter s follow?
10h32
